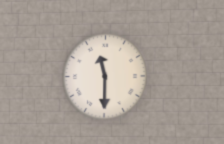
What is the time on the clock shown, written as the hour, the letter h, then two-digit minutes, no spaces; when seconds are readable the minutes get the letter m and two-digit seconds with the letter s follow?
11h30
